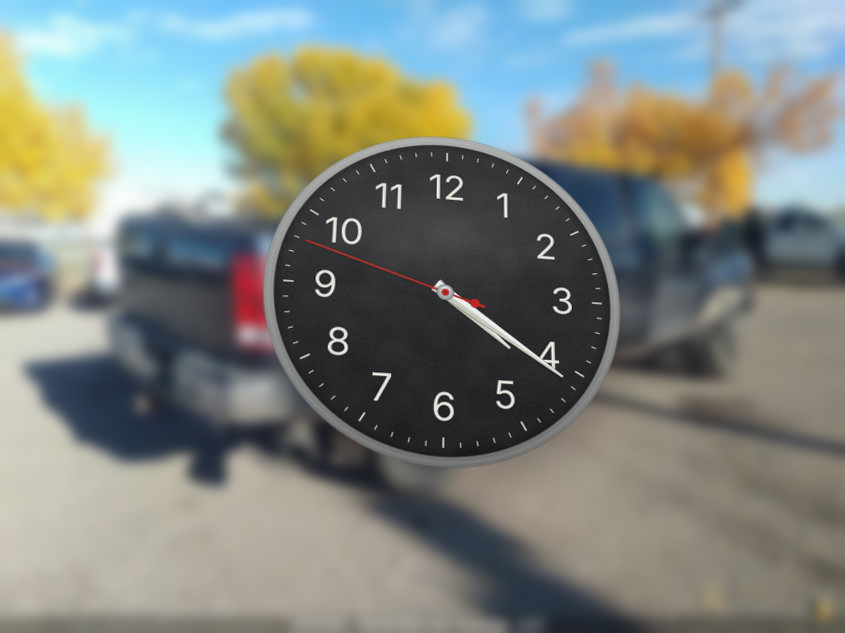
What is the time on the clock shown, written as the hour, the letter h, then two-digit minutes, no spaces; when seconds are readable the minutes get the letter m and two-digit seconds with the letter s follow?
4h20m48s
